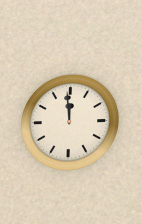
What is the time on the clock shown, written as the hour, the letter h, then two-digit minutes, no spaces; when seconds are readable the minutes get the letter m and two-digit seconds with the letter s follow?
11h59
